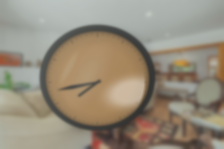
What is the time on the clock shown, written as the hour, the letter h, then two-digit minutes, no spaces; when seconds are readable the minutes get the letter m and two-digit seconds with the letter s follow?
7h43
